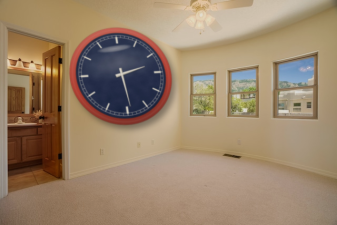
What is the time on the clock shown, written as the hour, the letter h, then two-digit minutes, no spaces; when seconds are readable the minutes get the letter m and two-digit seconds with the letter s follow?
2h29
